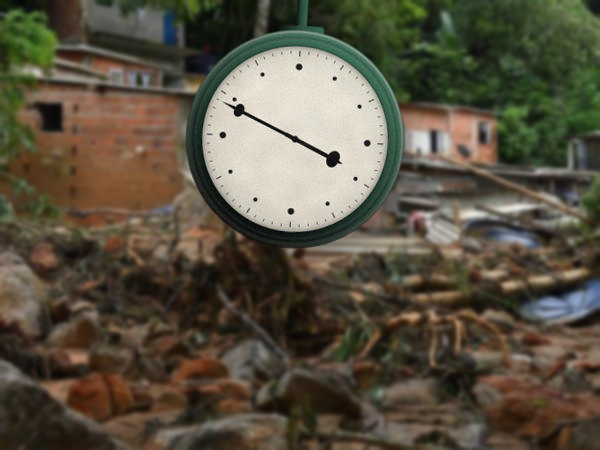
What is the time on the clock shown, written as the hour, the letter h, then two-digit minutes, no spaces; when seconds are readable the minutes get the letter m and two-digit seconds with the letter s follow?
3h49
